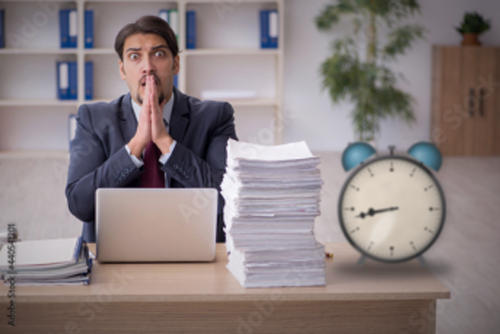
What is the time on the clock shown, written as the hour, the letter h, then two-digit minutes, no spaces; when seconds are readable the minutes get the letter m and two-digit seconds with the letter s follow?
8h43
